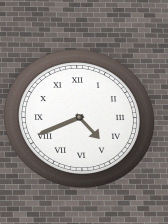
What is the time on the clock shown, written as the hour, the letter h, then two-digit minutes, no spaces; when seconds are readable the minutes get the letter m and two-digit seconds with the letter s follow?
4h41
